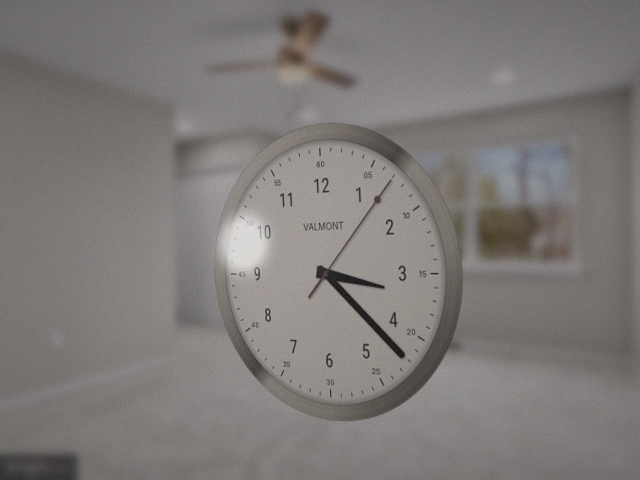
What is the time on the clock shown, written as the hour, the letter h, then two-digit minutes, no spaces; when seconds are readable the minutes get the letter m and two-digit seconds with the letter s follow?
3h22m07s
